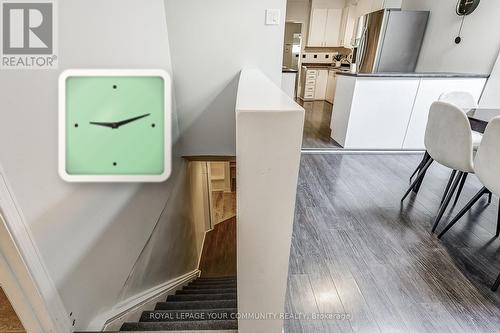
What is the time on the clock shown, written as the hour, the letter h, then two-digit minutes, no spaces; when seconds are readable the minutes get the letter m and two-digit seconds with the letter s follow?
9h12
